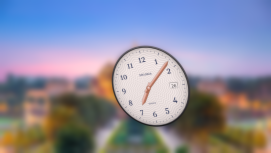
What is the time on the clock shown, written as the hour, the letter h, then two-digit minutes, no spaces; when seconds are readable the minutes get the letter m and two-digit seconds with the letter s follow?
7h08
